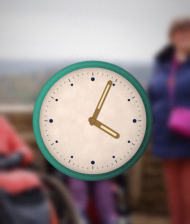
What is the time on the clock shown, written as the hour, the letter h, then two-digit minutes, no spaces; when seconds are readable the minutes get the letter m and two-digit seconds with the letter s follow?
4h04
